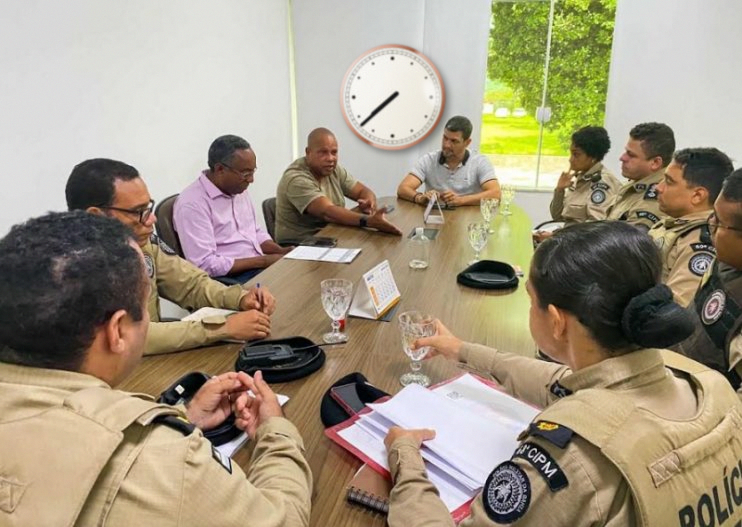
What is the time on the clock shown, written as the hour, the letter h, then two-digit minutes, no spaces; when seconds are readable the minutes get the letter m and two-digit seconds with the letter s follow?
7h38
